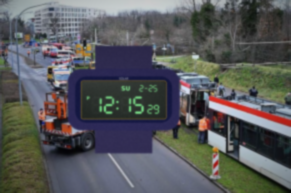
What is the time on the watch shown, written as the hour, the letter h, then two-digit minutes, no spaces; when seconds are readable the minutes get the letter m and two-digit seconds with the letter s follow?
12h15
